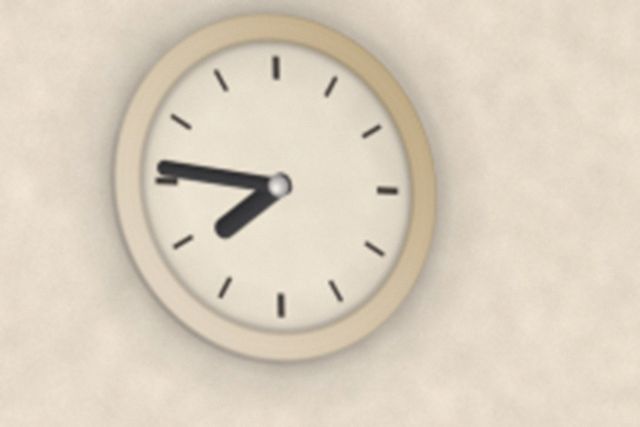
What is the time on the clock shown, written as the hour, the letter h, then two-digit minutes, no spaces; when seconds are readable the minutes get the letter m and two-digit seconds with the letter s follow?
7h46
